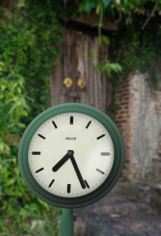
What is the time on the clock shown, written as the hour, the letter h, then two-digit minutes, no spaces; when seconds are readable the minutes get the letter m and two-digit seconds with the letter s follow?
7h26
